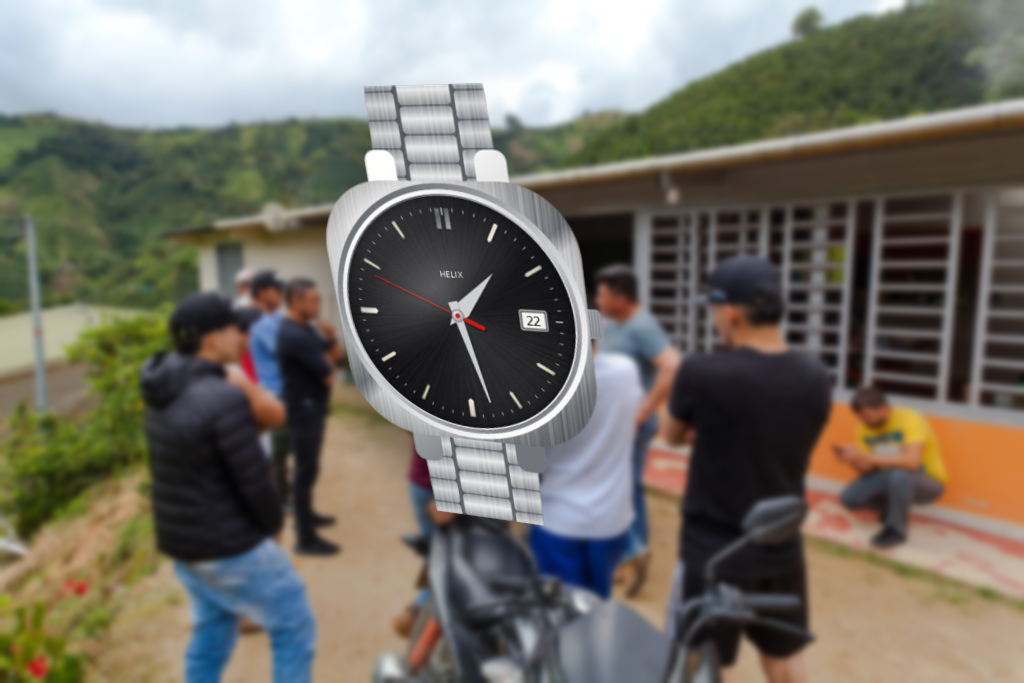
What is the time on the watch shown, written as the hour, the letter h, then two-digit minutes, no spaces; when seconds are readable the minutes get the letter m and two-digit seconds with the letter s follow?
1h27m49s
